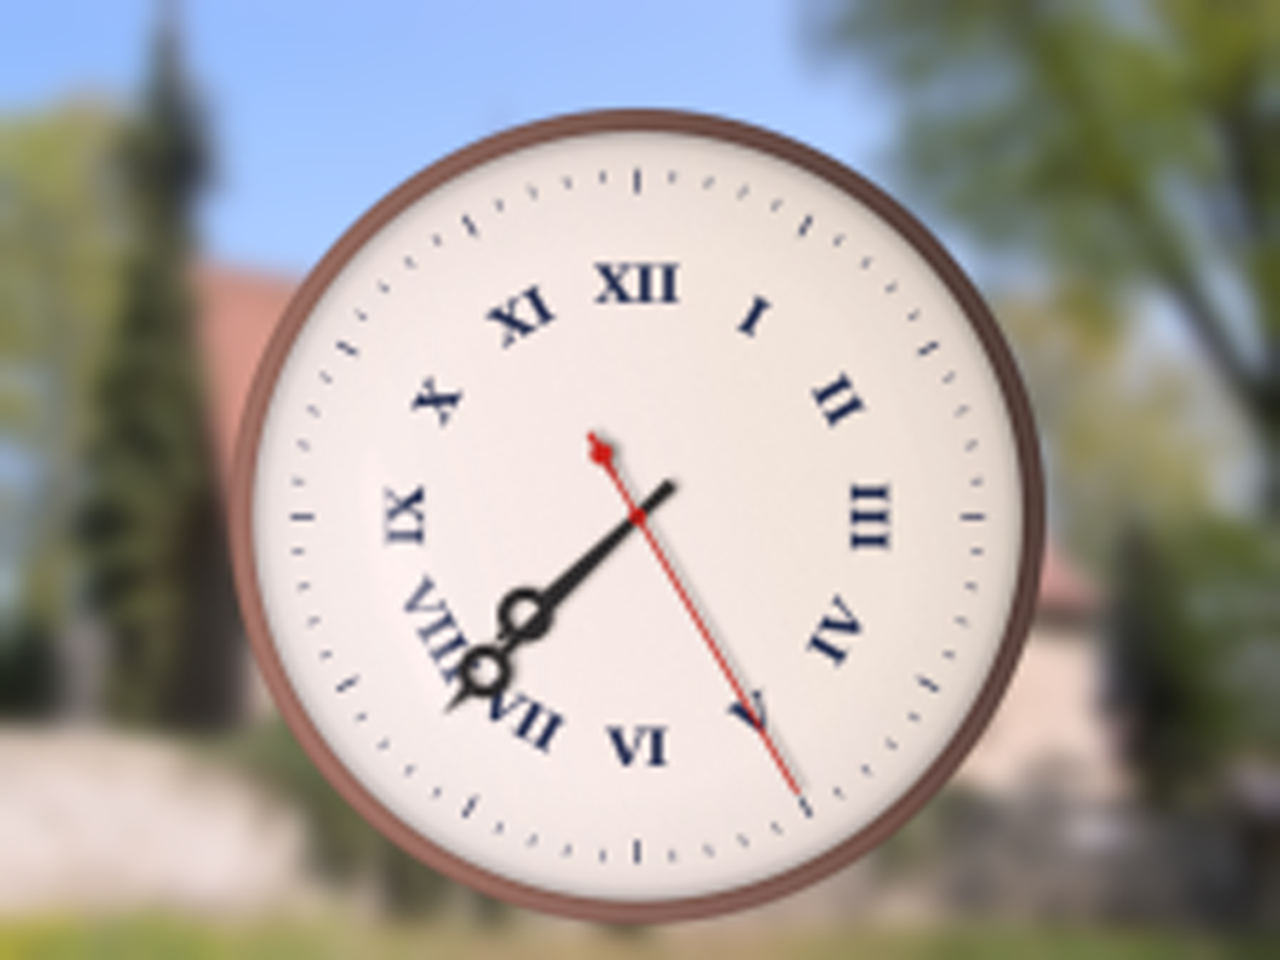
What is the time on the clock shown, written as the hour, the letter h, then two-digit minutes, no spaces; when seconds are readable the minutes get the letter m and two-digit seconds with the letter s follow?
7h37m25s
